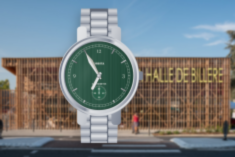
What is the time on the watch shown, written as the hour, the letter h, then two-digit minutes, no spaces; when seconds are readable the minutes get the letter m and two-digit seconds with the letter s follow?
6h55
